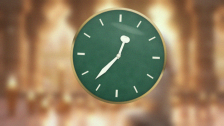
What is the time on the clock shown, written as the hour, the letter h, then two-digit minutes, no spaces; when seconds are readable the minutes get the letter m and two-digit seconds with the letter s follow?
12h37
